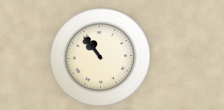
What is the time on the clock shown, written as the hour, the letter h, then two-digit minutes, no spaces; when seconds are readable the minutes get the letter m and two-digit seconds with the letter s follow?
10h54
